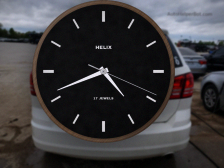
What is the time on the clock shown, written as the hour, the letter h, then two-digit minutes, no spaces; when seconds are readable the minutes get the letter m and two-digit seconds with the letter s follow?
4h41m19s
